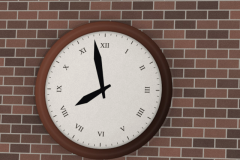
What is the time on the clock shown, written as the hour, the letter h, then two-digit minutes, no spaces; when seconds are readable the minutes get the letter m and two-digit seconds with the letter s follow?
7h58
